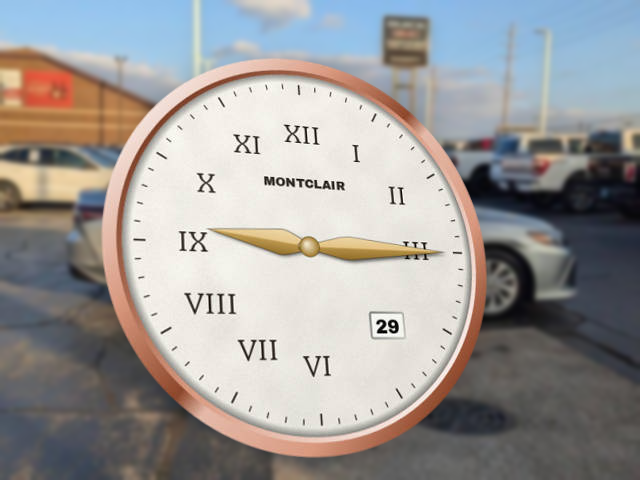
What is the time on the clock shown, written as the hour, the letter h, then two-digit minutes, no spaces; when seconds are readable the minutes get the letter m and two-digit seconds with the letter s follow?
9h15
